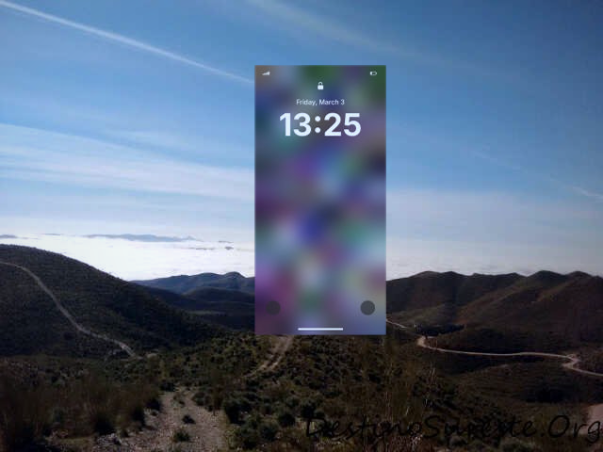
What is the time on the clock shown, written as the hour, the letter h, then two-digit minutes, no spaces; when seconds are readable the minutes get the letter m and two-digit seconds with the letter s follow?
13h25
